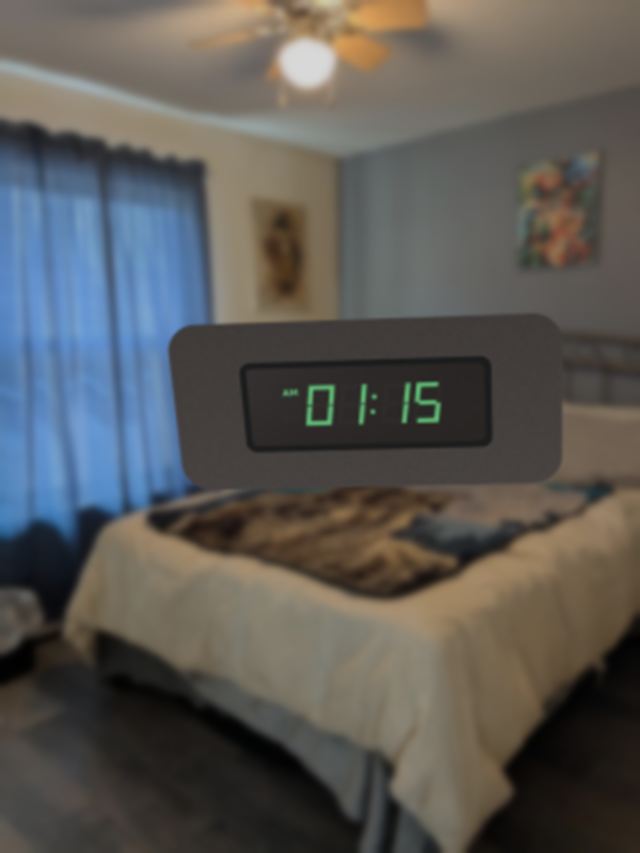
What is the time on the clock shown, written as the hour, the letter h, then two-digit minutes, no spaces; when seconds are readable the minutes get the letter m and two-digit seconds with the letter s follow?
1h15
